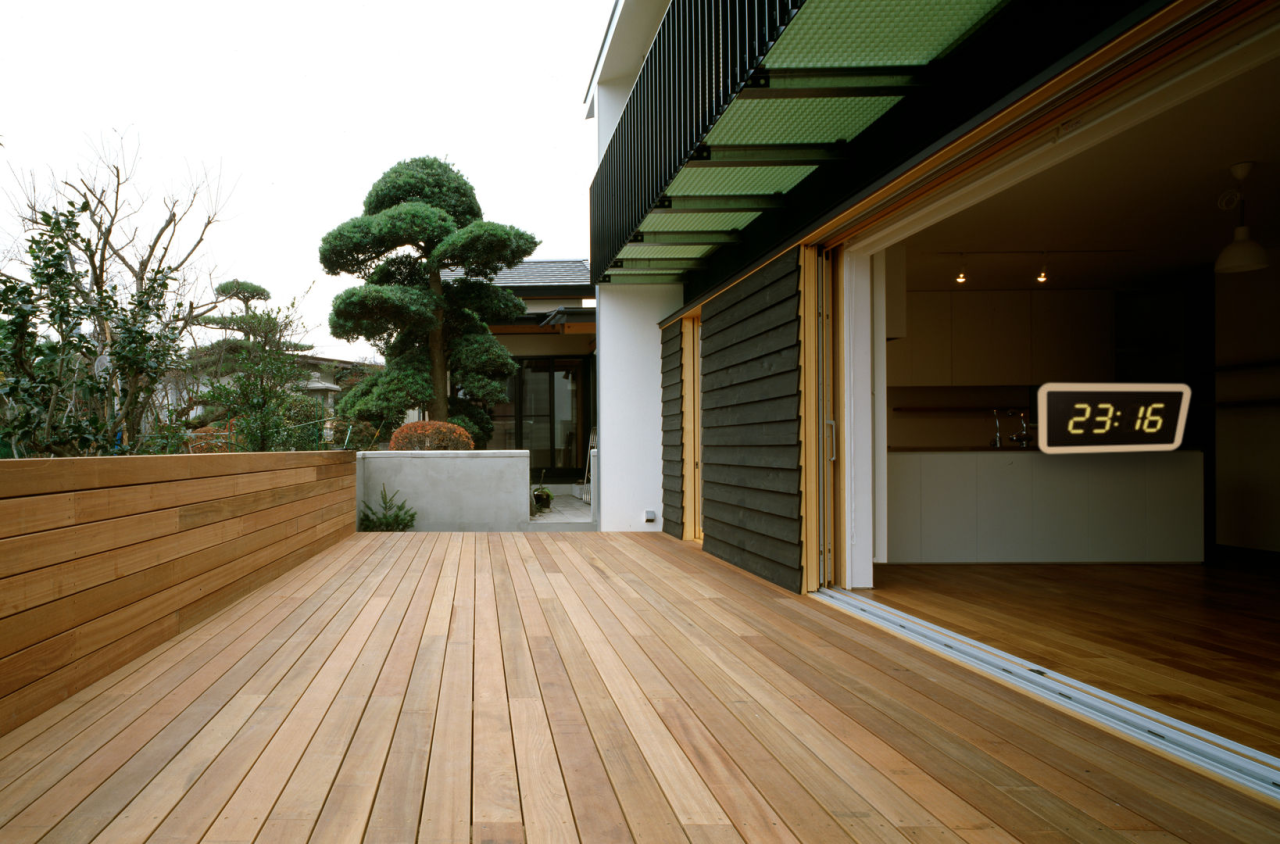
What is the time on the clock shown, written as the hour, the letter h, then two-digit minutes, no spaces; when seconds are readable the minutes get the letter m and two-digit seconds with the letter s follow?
23h16
